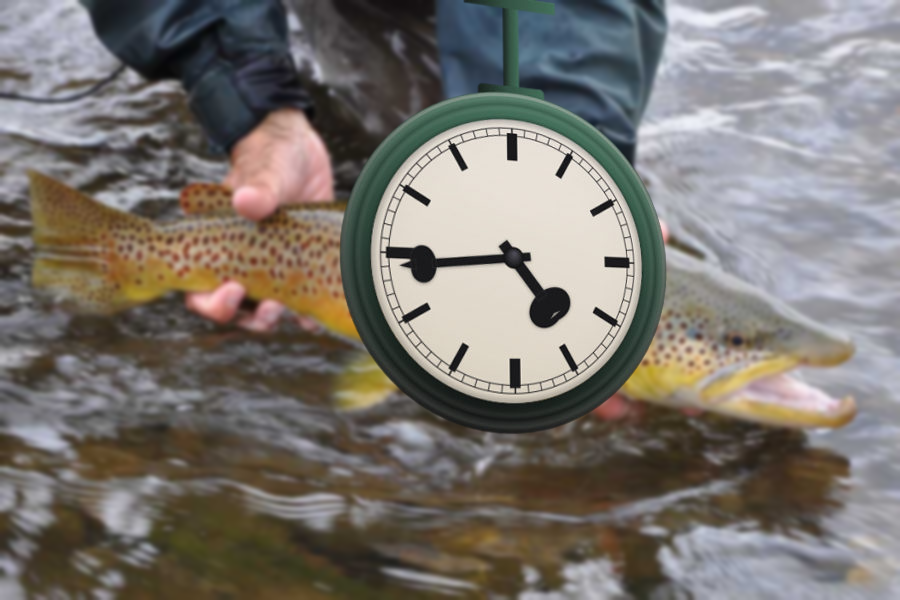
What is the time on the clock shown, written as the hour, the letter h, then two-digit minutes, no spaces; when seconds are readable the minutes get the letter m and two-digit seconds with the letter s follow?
4h44
